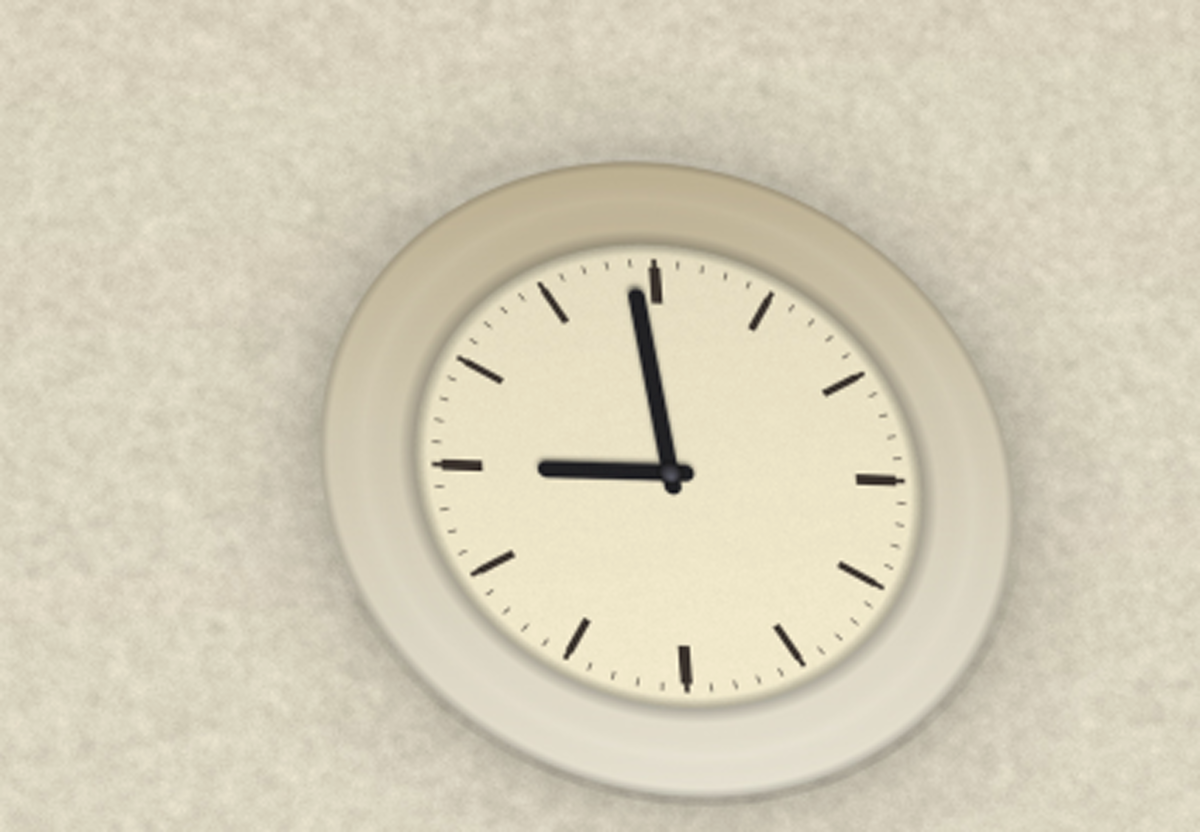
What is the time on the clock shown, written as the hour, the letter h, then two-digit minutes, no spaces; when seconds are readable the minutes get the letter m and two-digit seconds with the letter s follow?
8h59
